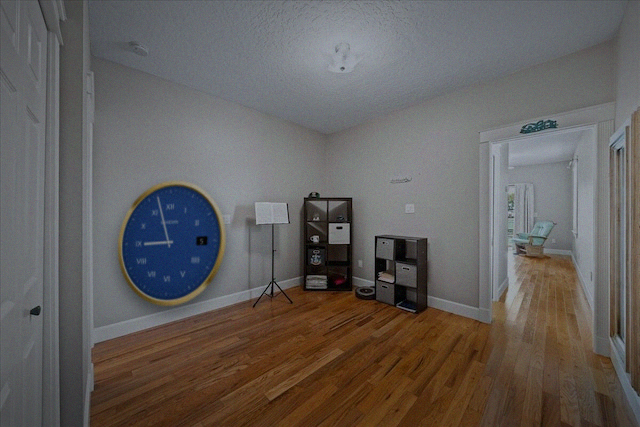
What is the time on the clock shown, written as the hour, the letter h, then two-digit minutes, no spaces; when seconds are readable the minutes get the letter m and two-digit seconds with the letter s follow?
8h57
